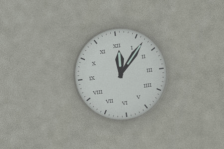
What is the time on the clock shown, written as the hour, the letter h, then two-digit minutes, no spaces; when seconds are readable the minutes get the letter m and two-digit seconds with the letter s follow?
12h07
